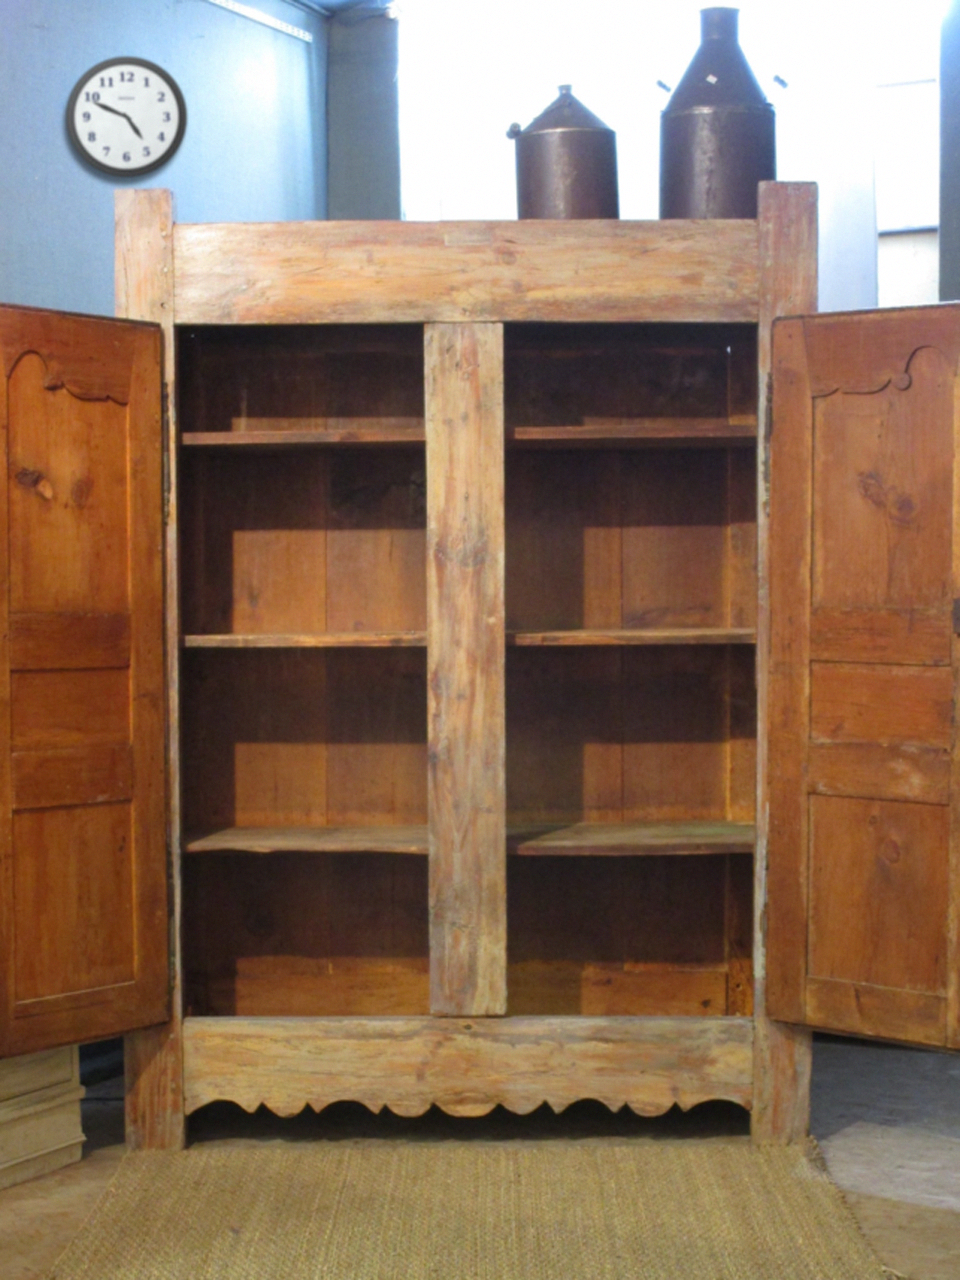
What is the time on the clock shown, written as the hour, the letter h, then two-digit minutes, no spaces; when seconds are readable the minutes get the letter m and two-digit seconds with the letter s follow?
4h49
